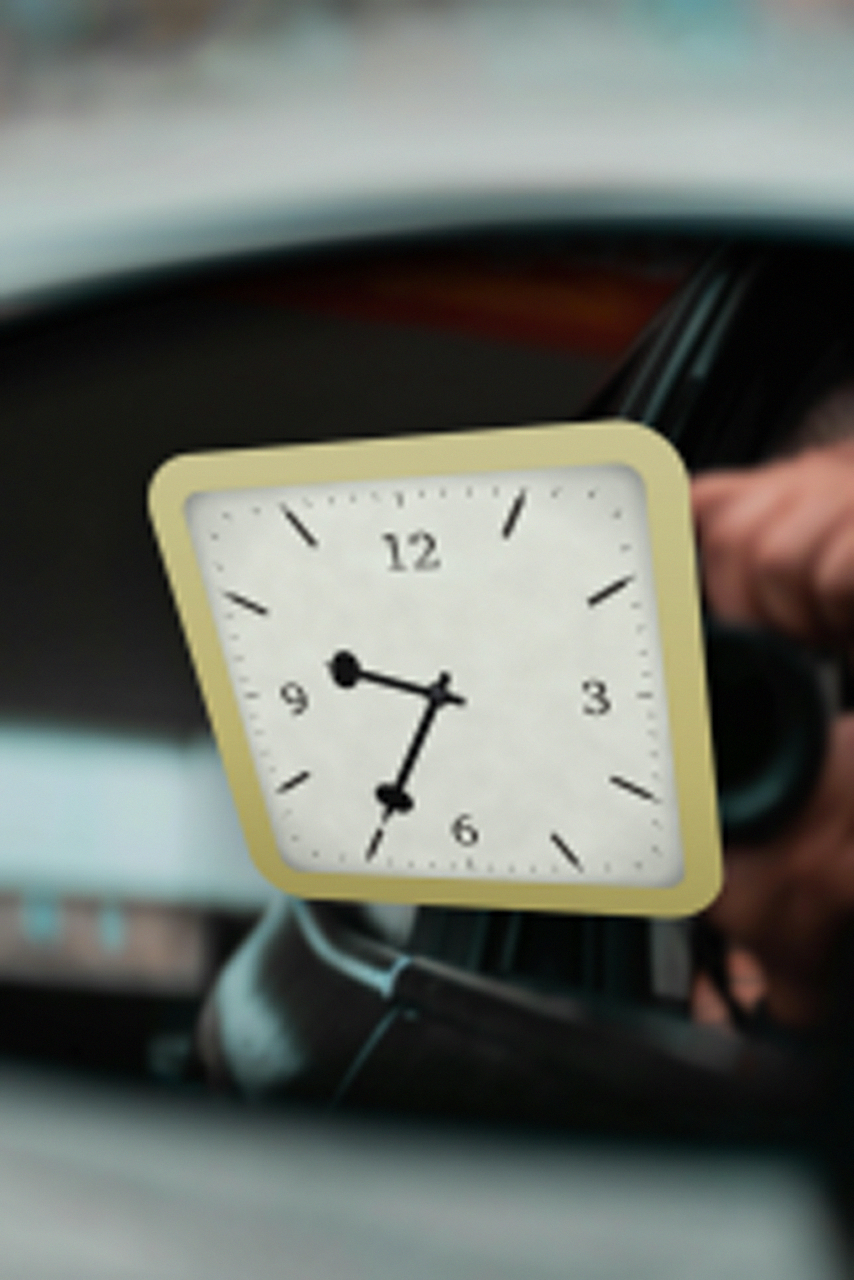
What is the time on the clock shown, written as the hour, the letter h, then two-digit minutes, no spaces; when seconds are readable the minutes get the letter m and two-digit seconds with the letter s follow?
9h35
